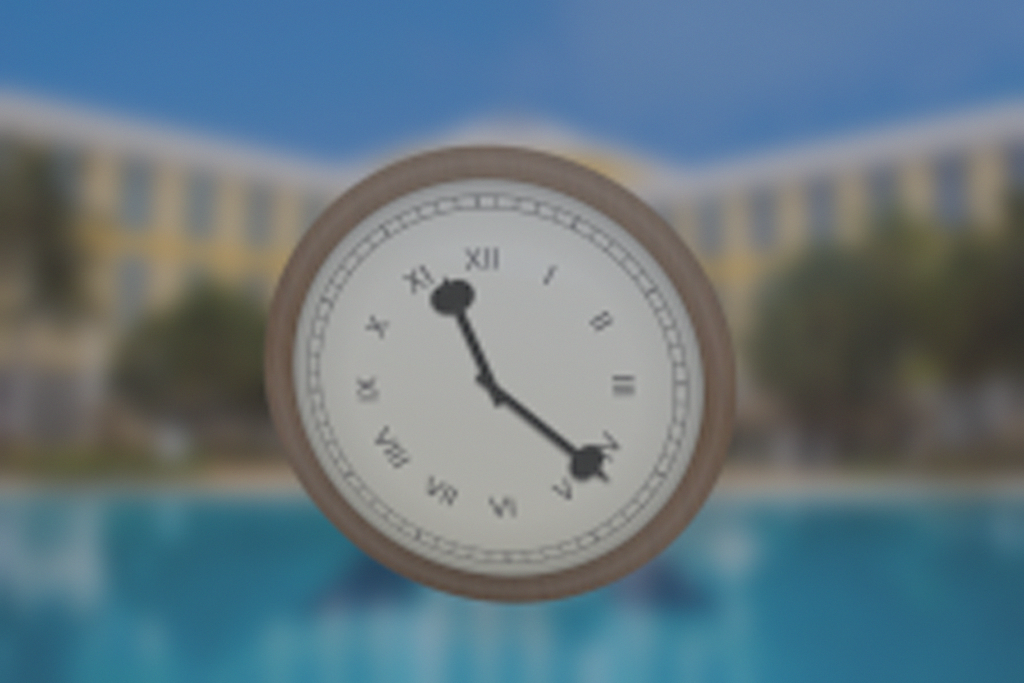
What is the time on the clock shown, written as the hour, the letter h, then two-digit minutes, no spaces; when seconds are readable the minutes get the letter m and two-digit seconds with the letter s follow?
11h22
